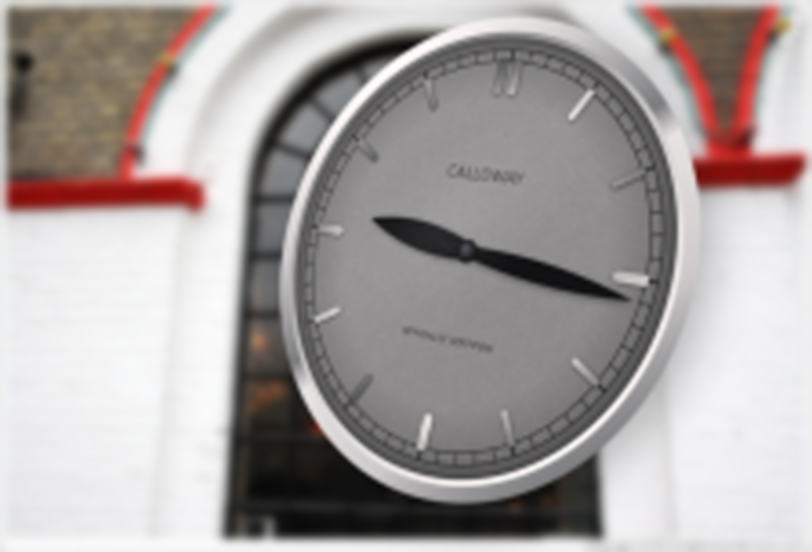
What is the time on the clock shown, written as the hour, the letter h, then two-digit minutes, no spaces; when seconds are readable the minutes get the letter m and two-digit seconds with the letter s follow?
9h16
